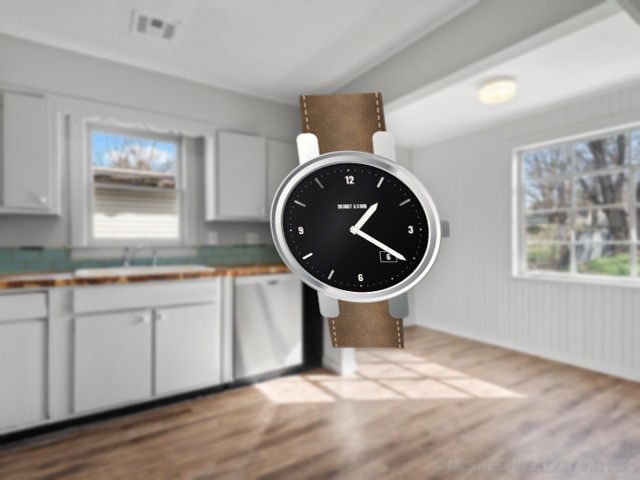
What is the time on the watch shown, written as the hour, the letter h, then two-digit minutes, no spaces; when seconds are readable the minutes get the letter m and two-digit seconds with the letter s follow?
1h21
